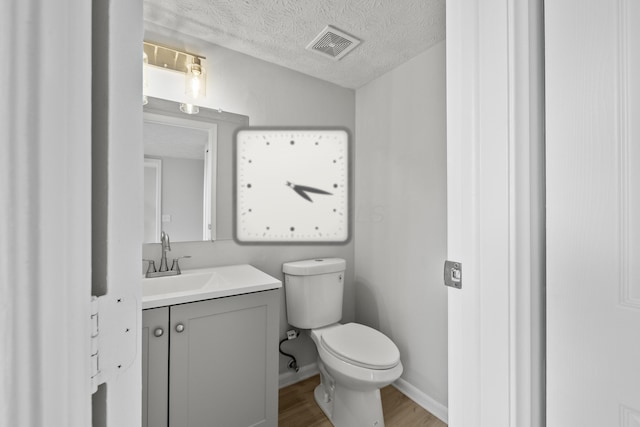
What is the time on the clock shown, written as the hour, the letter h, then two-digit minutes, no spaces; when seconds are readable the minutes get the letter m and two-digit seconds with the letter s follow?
4h17
